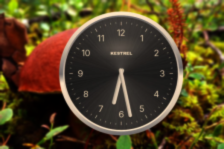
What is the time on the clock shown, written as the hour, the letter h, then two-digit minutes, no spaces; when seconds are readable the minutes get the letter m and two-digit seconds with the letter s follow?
6h28
